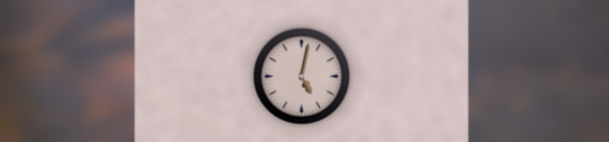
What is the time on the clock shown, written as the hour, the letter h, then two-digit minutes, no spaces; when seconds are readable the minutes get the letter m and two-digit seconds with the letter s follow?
5h02
